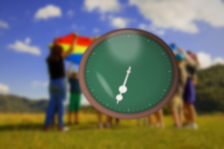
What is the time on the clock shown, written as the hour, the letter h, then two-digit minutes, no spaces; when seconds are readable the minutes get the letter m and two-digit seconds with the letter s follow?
6h33
